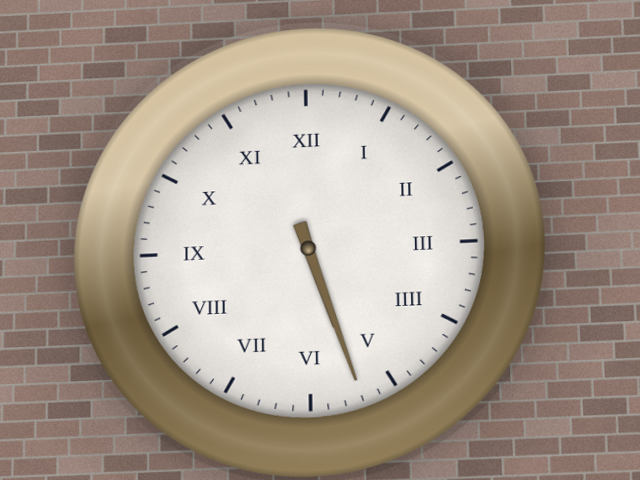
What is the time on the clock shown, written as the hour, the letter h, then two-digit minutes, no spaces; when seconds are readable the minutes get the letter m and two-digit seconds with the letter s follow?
5h27
